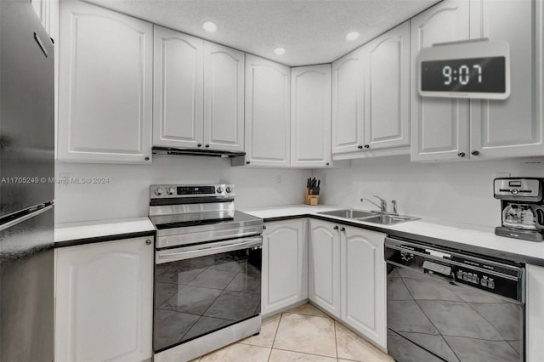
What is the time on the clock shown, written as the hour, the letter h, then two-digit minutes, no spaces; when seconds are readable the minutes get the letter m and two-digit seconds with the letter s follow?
9h07
